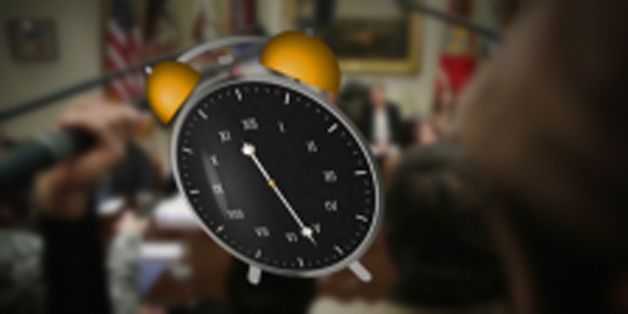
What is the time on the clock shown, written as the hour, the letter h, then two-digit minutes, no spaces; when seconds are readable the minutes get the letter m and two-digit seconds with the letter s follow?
11h27
